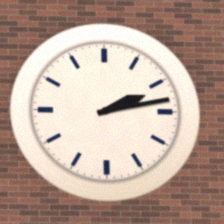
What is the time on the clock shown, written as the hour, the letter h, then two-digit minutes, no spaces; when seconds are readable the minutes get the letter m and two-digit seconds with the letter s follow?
2h13
